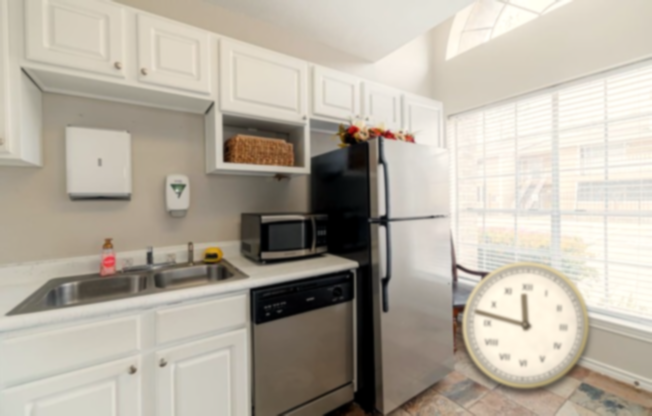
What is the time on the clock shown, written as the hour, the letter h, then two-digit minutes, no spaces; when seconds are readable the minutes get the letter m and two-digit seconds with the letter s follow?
11h47
